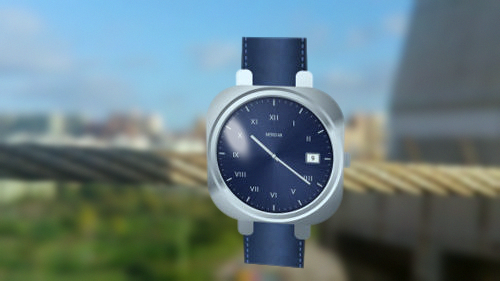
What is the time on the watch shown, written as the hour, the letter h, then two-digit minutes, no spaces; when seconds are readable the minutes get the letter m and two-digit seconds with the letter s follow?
10h21
